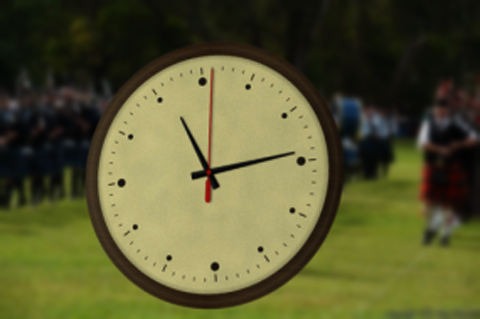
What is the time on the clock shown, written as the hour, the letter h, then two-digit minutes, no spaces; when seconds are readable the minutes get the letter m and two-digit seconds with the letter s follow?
11h14m01s
